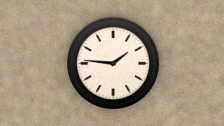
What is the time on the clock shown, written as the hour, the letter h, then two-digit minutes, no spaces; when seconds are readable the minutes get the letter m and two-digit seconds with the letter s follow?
1h46
